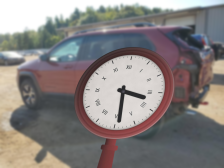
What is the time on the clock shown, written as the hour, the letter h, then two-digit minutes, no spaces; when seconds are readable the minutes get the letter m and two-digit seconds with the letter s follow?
3h29
